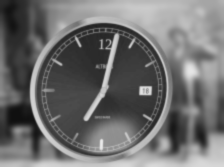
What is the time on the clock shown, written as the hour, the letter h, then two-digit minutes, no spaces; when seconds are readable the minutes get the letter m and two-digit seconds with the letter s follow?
7h02
